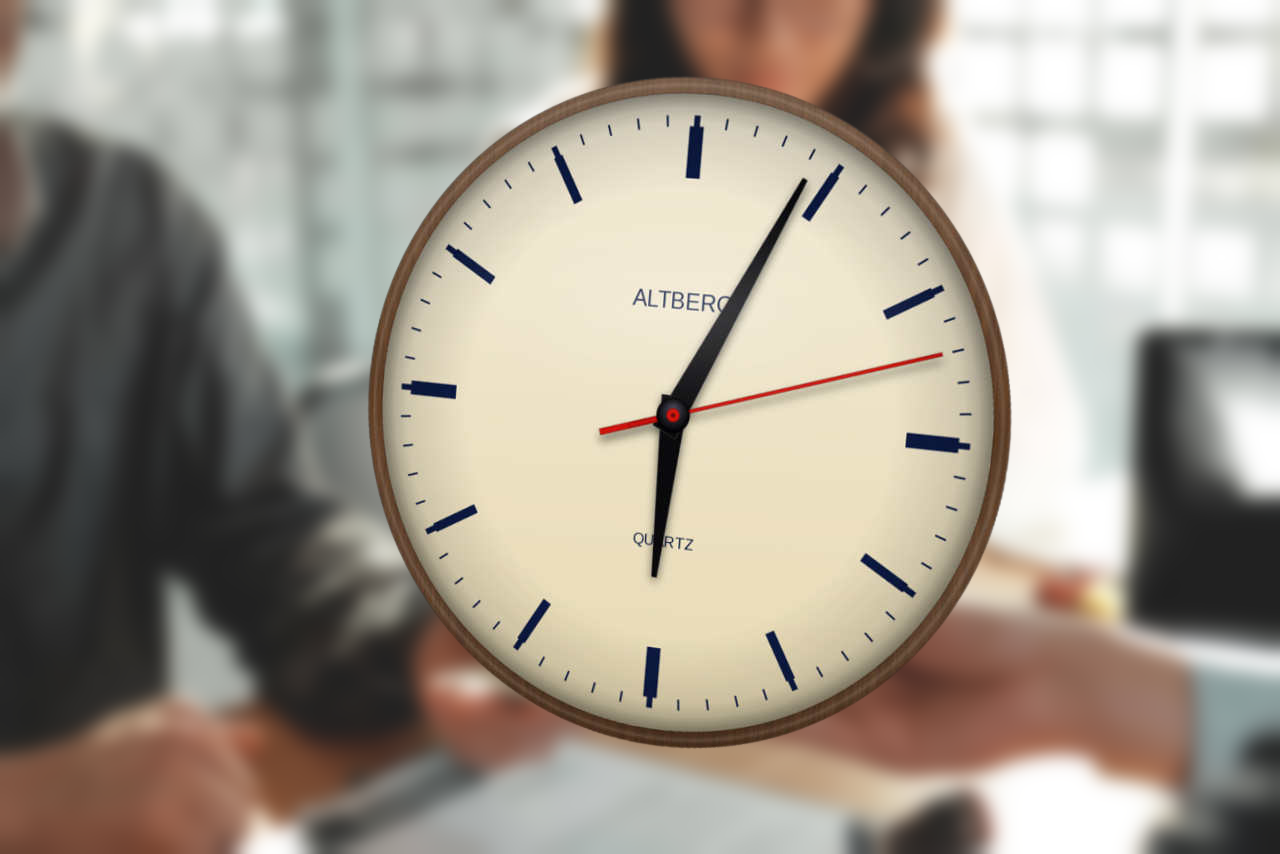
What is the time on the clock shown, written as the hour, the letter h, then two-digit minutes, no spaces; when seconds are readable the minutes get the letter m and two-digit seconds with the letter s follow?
6h04m12s
